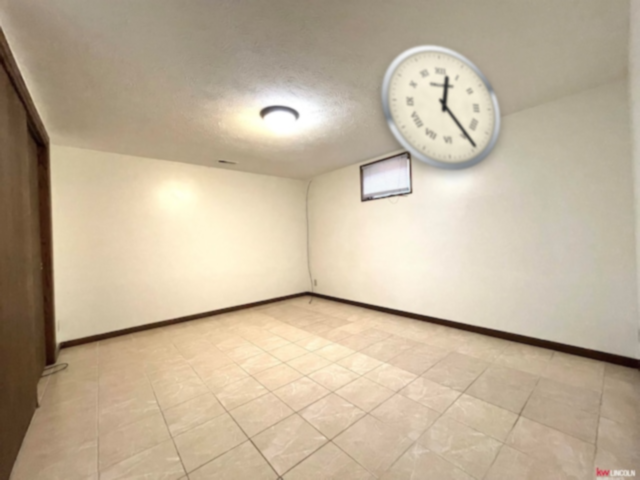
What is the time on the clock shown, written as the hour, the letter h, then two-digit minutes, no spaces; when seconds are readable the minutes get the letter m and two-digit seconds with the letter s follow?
12h24
